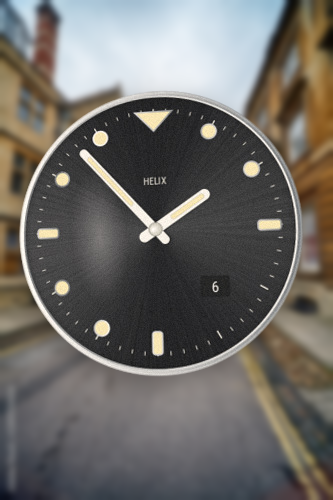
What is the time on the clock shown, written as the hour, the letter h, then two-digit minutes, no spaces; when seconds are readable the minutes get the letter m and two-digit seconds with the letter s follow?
1h53
